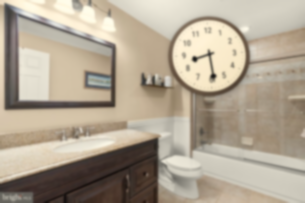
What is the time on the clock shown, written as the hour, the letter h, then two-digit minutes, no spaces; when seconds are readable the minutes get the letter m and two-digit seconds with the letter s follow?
8h29
